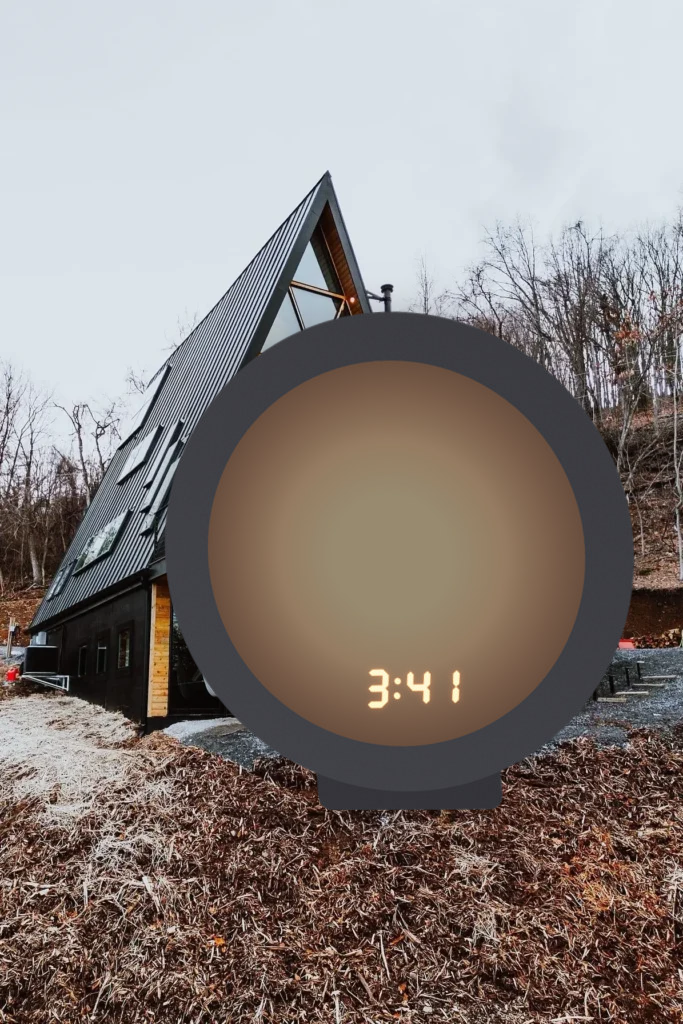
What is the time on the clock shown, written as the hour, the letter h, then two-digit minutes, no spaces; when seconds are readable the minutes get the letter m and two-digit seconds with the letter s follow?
3h41
